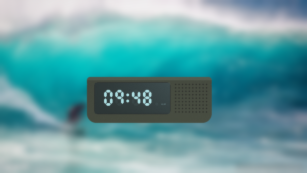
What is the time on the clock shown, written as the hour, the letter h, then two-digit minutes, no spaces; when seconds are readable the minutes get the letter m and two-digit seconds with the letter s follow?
9h48
